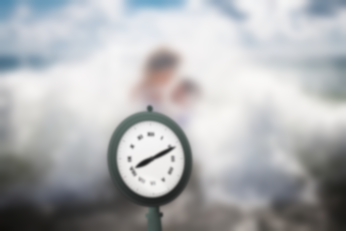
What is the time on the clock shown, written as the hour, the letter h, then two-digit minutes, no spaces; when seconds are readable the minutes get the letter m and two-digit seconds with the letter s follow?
8h11
